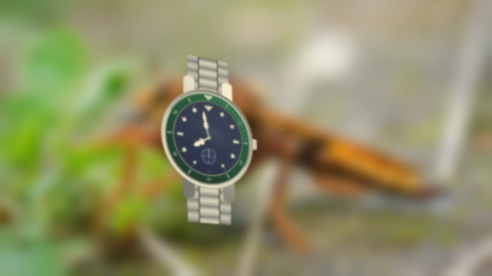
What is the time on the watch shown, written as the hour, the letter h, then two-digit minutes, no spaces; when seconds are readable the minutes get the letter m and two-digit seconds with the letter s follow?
7h58
